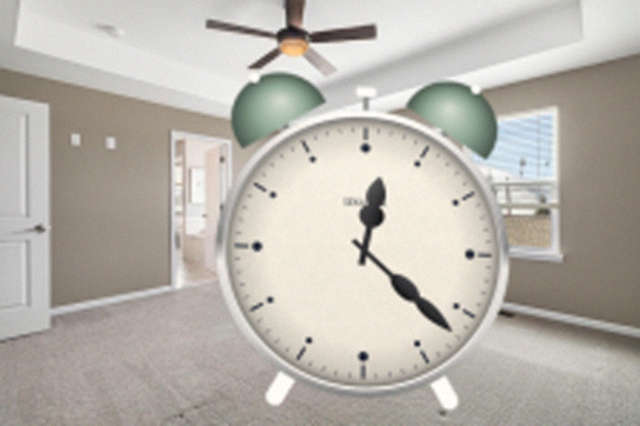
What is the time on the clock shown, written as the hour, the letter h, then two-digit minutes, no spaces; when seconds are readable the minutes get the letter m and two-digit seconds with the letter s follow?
12h22
